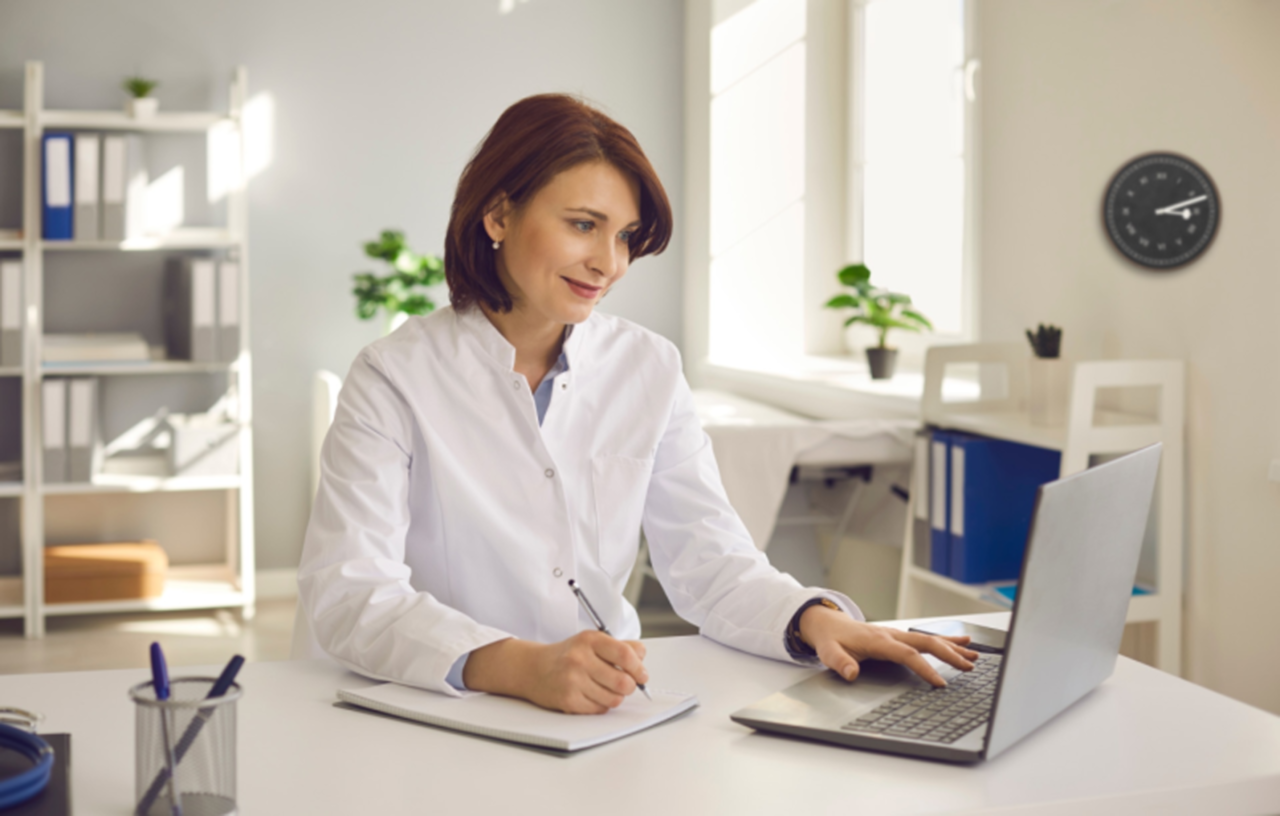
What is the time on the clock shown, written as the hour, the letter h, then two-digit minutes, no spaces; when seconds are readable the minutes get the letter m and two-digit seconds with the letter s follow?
3h12
